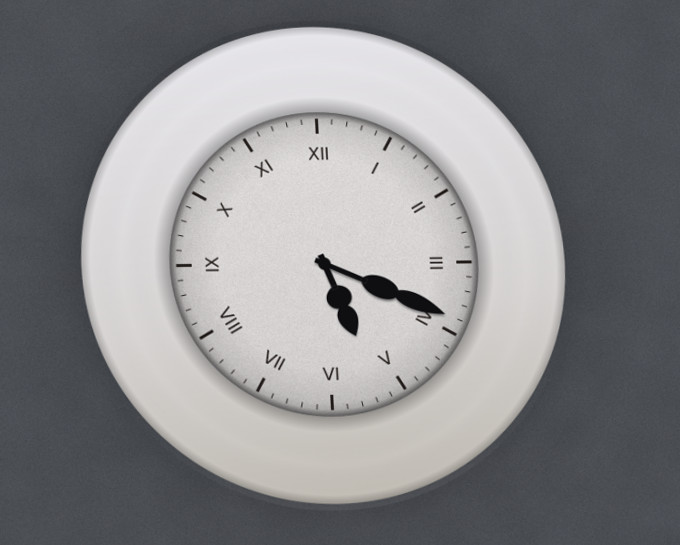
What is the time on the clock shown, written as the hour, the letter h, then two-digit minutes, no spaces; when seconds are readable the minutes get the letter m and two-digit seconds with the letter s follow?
5h19
